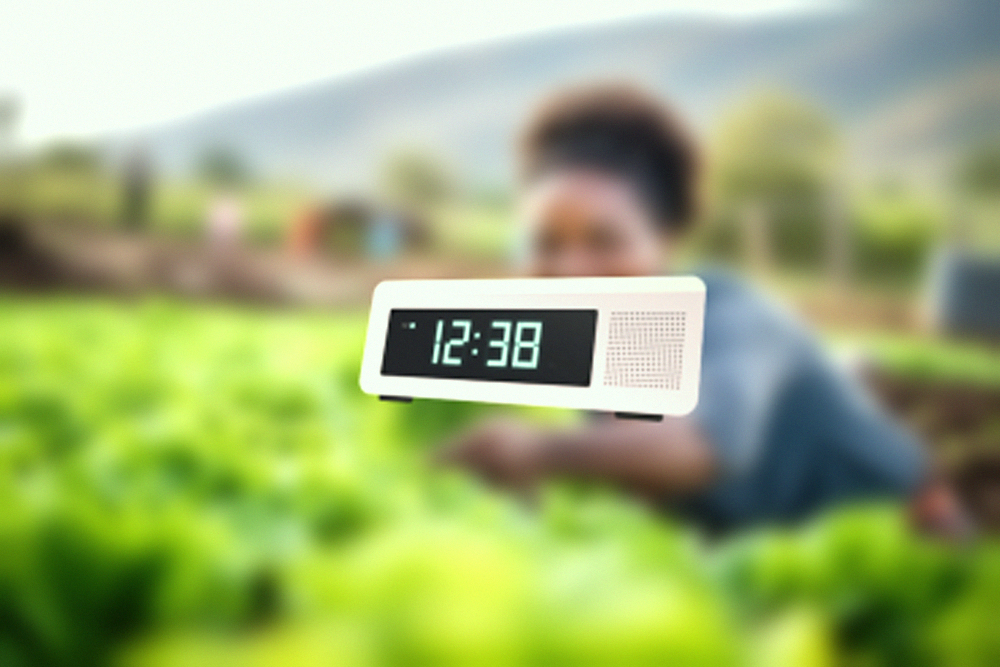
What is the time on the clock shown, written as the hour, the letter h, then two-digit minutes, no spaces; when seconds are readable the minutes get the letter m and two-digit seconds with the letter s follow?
12h38
